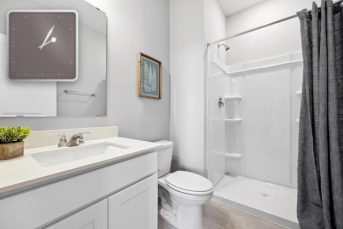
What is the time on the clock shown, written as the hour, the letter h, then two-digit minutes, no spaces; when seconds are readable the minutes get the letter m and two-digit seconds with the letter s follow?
2h05
